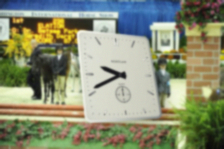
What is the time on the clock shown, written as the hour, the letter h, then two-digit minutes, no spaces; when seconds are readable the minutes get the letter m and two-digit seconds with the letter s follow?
9h41
